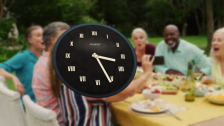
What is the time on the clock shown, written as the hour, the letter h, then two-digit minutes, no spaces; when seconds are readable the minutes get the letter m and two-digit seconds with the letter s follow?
3h26
